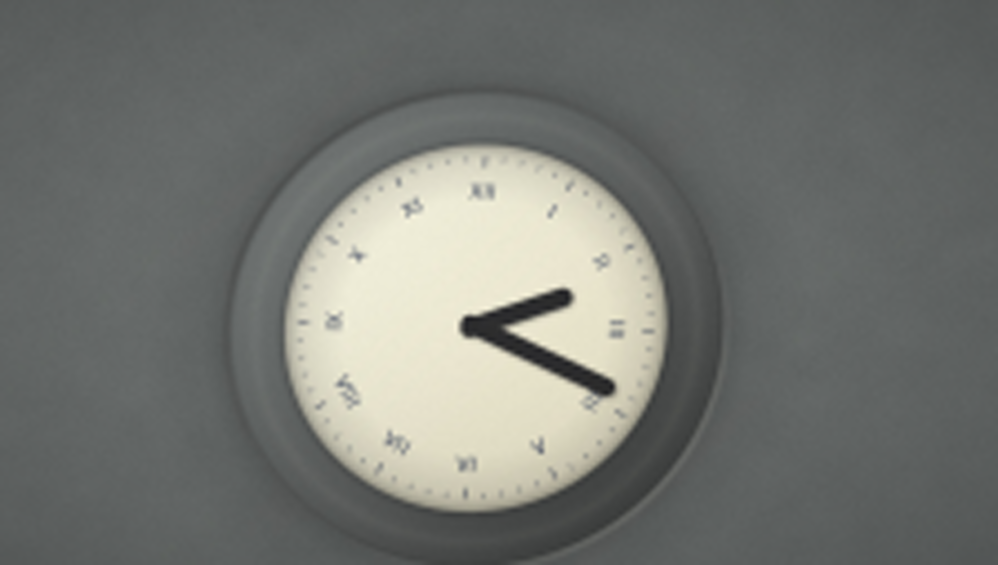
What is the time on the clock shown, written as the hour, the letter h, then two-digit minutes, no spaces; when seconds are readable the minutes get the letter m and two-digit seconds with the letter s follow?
2h19
